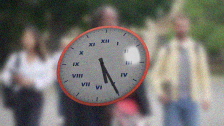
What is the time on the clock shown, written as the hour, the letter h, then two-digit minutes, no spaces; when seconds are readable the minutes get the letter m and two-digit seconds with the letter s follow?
5h25
